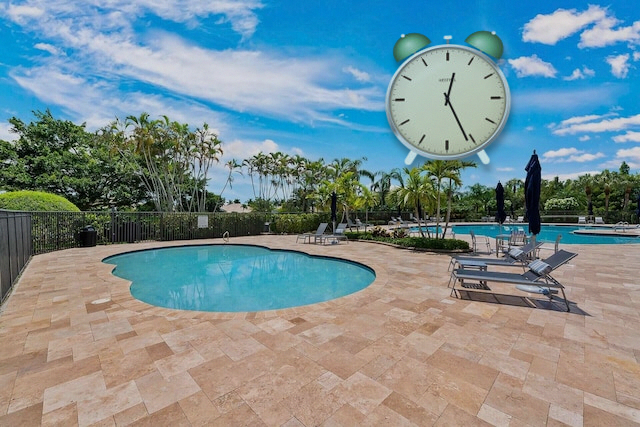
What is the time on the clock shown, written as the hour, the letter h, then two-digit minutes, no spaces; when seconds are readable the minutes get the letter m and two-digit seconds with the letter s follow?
12h26
